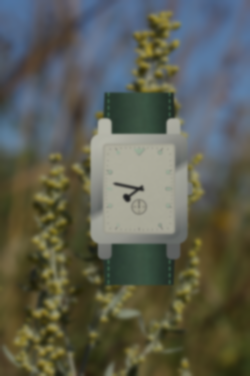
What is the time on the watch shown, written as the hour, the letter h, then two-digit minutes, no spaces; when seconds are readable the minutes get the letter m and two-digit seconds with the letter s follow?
7h47
